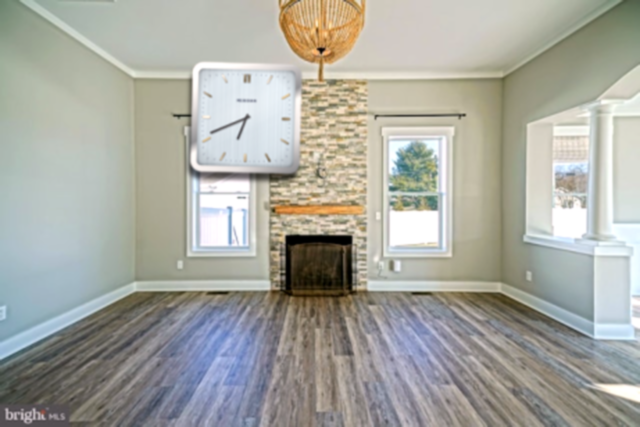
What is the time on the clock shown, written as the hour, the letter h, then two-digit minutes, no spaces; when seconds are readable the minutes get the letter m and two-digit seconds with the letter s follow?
6h41
